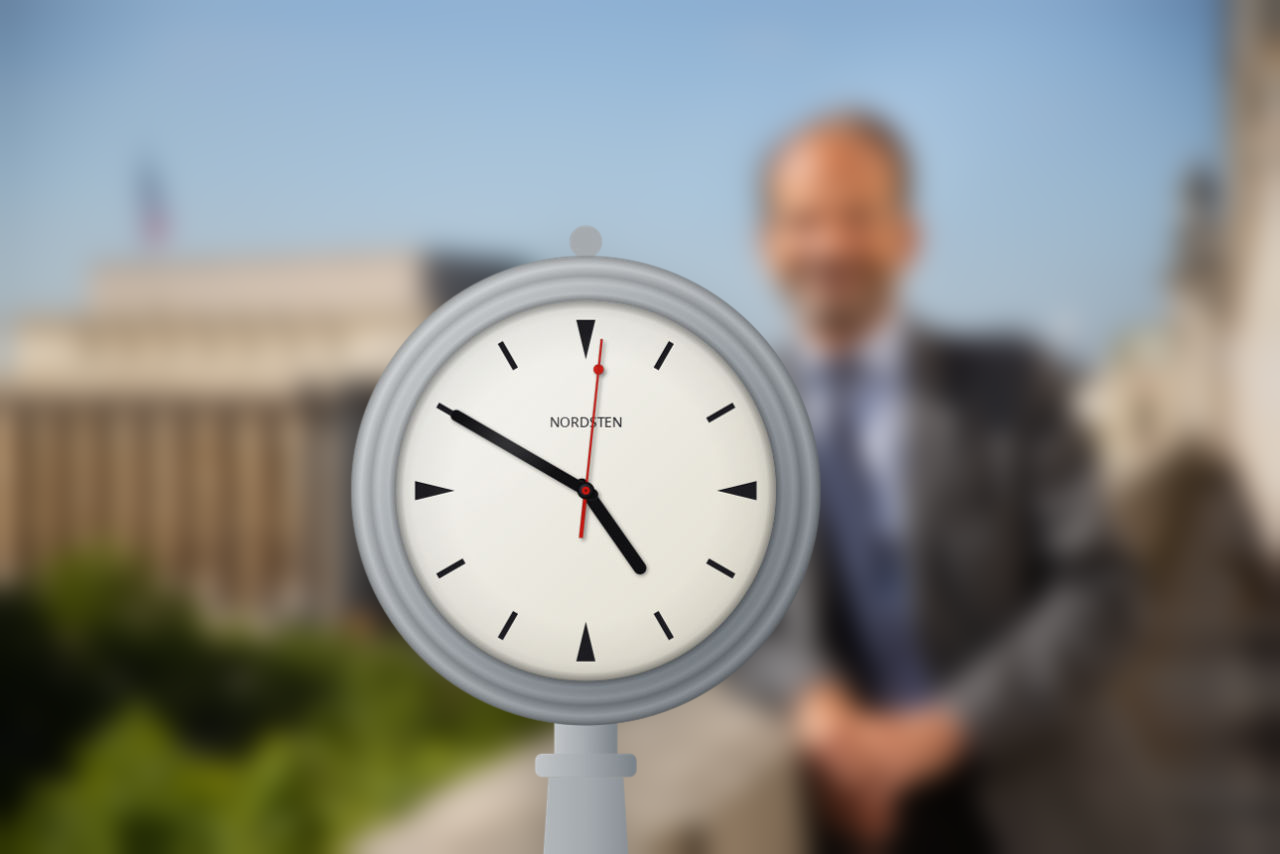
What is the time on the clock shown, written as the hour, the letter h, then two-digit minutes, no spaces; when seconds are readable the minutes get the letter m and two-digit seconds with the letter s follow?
4h50m01s
